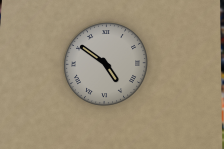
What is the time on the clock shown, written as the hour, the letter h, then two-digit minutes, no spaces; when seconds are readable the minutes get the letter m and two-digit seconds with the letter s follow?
4h51
